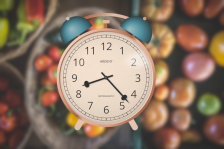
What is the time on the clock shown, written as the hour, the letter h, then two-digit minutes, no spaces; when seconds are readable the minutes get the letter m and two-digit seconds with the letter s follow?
8h23
